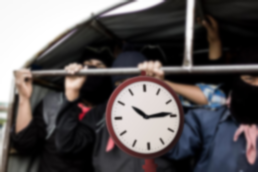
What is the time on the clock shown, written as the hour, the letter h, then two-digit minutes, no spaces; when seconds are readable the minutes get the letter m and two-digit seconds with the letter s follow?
10h14
